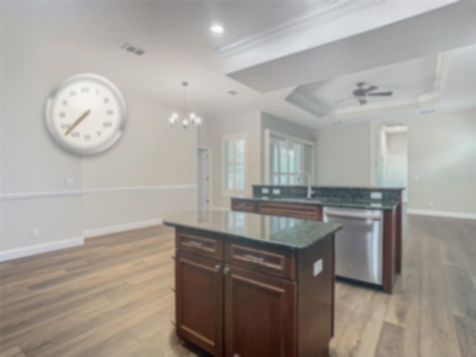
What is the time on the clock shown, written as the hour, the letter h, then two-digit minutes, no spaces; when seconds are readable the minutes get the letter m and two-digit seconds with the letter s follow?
7h38
